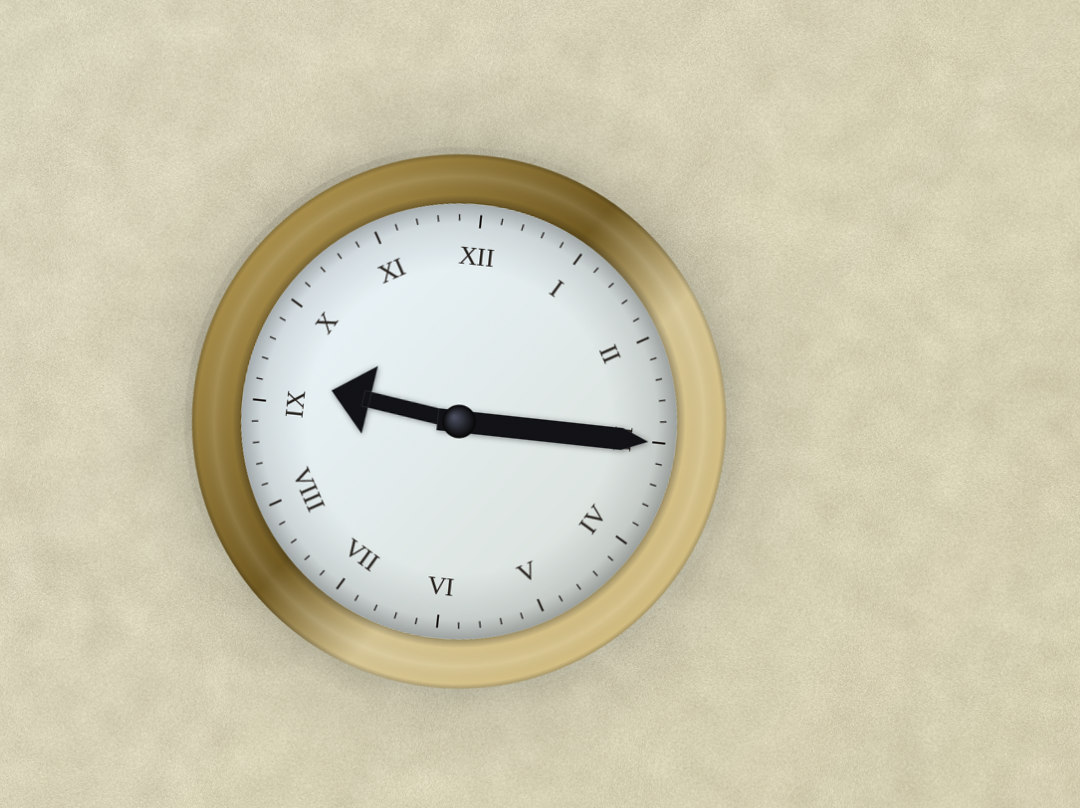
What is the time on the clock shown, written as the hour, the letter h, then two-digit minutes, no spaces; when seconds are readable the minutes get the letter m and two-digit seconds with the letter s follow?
9h15
